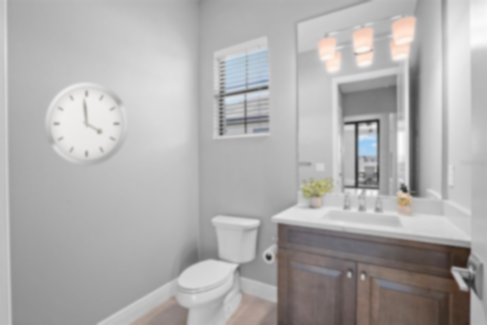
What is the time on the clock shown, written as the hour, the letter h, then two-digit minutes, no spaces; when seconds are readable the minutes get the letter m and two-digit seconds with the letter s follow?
3h59
